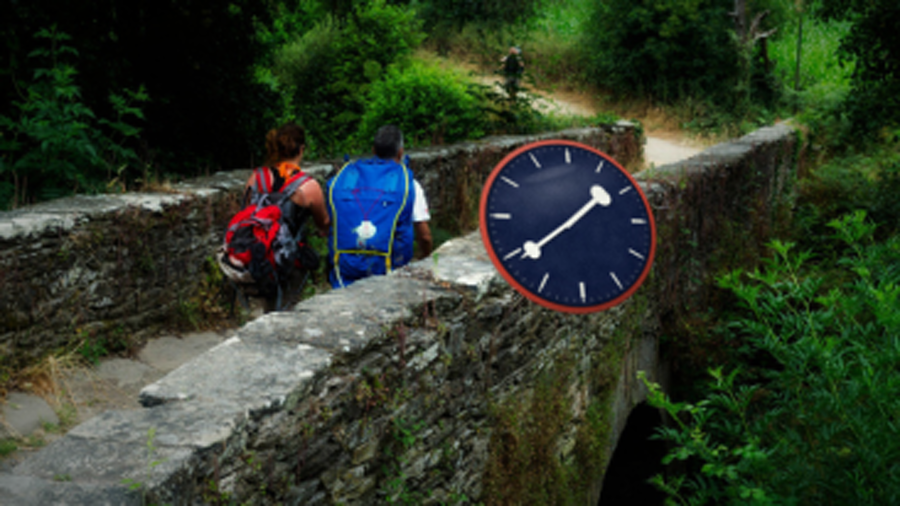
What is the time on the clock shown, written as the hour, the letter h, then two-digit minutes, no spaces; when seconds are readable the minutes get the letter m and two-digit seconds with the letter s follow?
1h39
